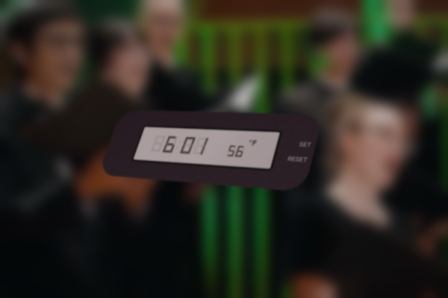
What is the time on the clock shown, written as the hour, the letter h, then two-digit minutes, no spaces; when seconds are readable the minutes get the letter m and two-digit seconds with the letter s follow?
6h01
